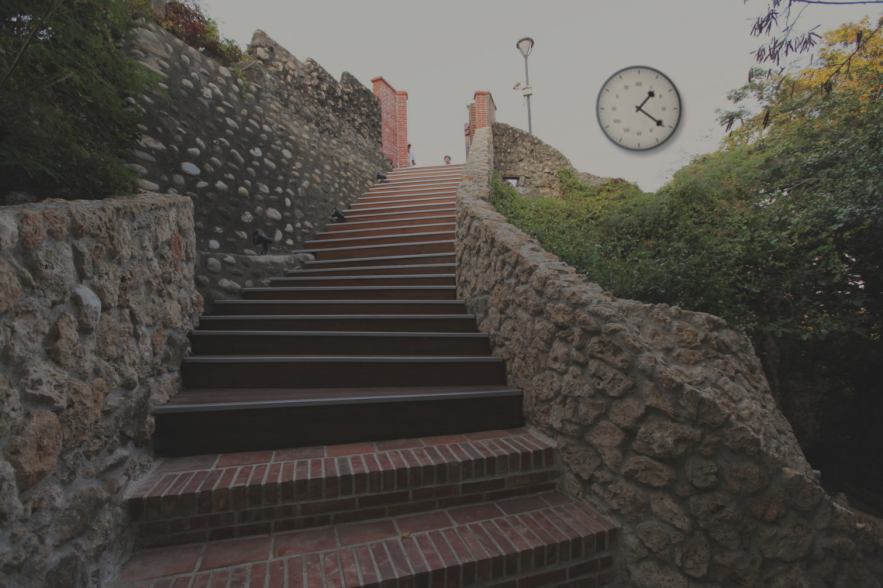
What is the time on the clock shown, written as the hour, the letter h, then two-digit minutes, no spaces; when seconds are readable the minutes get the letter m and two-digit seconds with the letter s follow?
1h21
